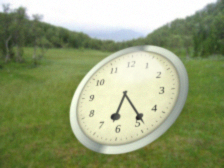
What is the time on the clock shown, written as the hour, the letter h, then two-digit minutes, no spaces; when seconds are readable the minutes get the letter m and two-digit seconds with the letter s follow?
6h24
